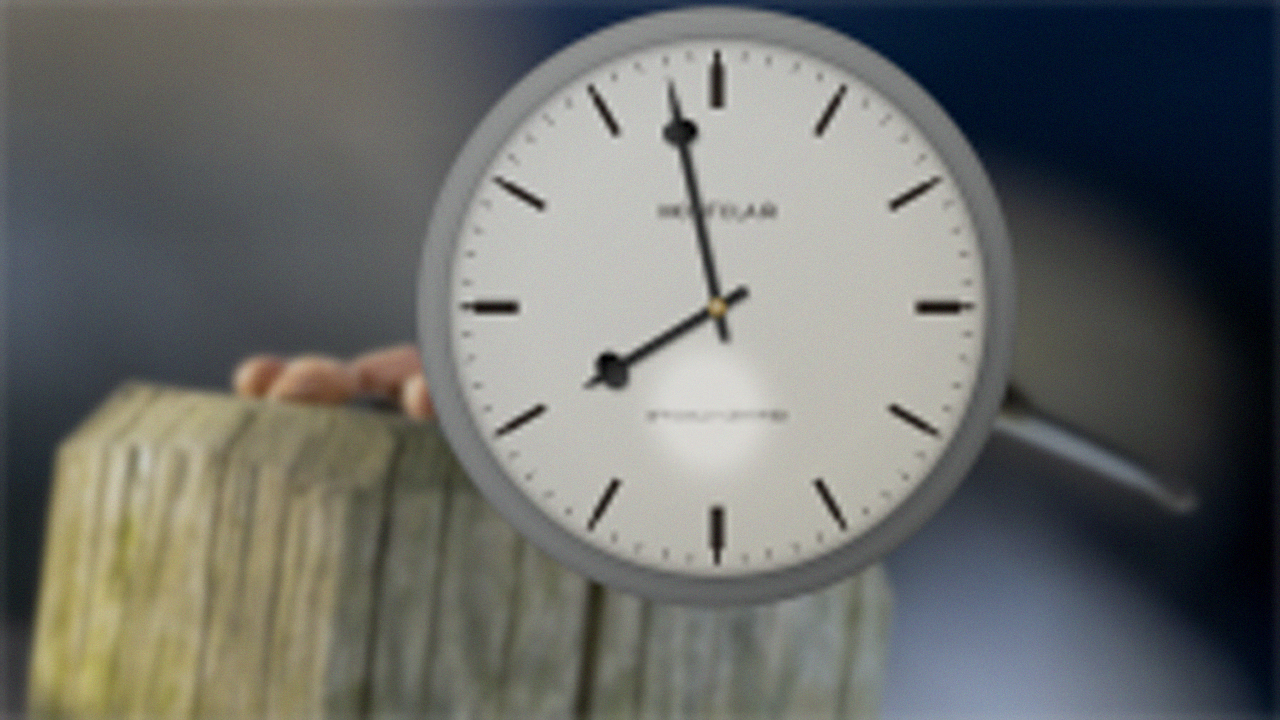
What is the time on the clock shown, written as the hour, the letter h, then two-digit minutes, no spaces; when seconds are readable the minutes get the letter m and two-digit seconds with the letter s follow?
7h58
